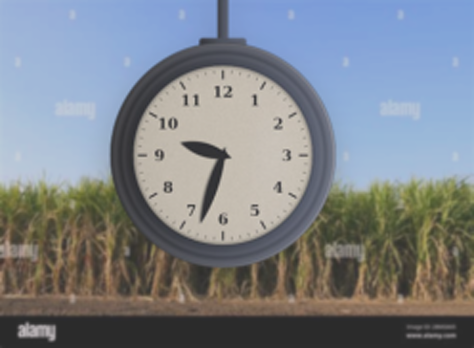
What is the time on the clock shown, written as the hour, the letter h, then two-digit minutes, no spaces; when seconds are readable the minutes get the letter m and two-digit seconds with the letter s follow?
9h33
